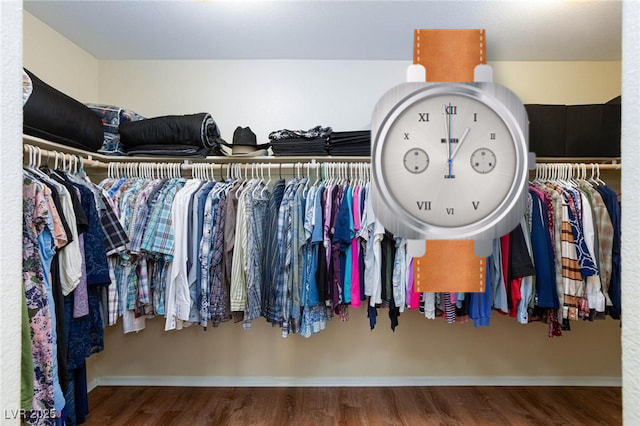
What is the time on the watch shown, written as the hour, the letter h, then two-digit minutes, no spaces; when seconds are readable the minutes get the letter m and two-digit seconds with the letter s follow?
12h59
